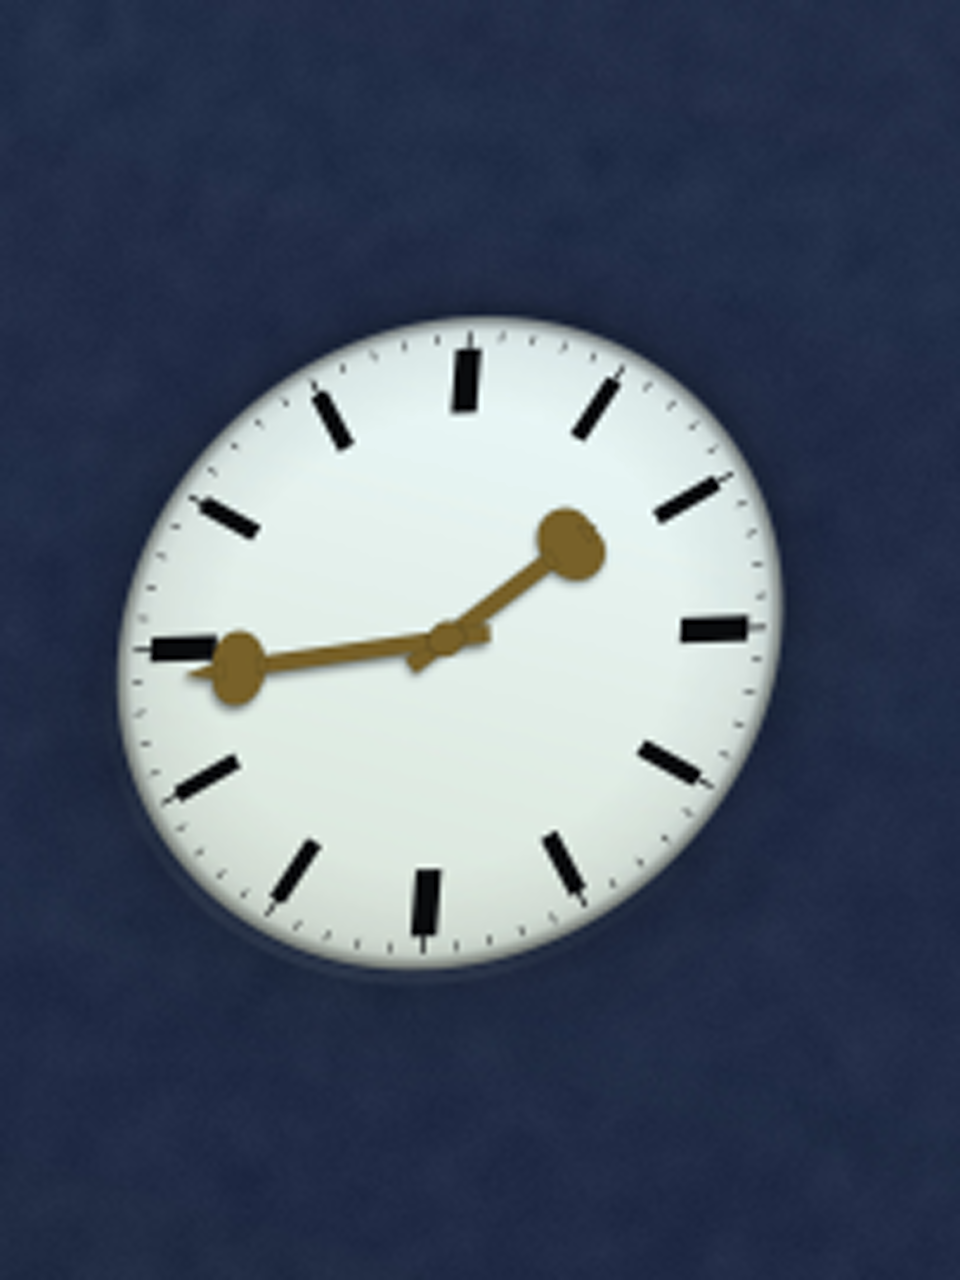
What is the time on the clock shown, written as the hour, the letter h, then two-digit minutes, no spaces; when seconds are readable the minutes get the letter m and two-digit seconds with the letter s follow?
1h44
